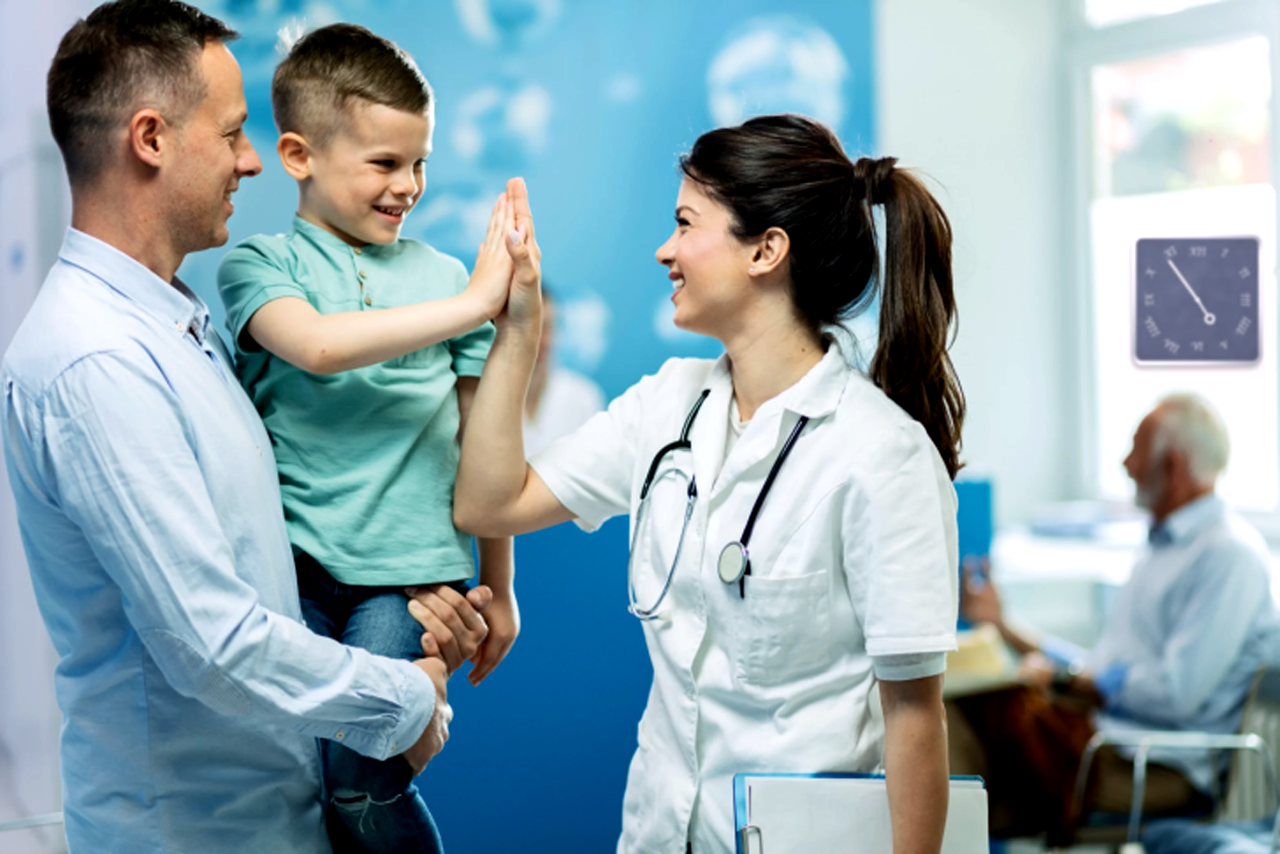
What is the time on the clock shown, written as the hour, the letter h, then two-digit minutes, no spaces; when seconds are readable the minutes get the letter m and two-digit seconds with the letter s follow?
4h54
